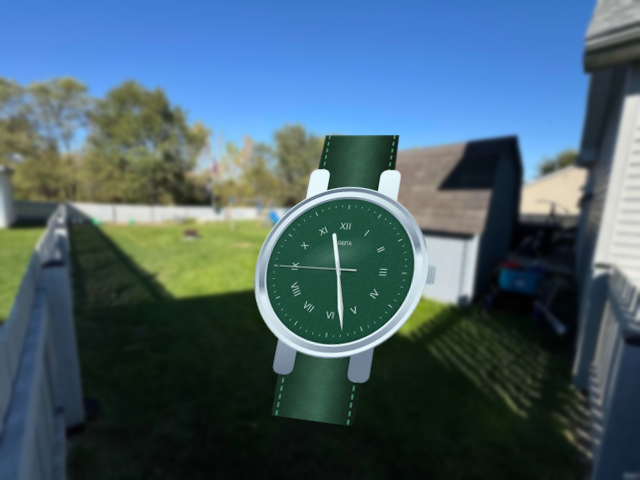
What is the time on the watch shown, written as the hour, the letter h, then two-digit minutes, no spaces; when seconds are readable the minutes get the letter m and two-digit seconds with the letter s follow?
11h27m45s
